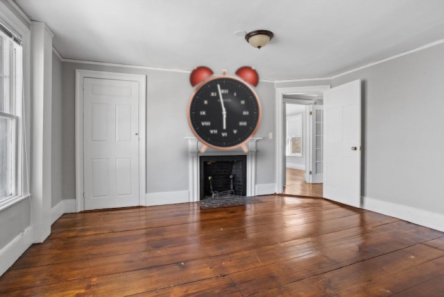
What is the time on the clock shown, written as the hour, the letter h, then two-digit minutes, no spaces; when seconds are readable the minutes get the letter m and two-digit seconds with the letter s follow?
5h58
